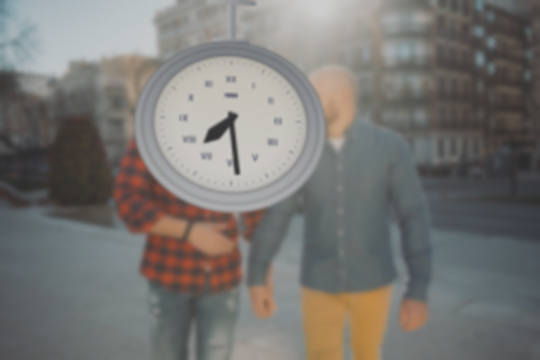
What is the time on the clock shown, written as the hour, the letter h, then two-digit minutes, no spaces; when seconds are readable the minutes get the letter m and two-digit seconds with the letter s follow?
7h29
